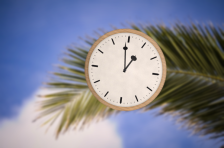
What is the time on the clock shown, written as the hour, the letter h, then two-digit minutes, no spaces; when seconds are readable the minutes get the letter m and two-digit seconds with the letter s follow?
12h59
